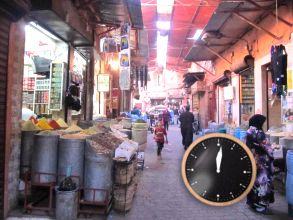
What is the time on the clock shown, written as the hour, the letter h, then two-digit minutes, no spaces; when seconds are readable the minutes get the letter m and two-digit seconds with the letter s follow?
12h01
